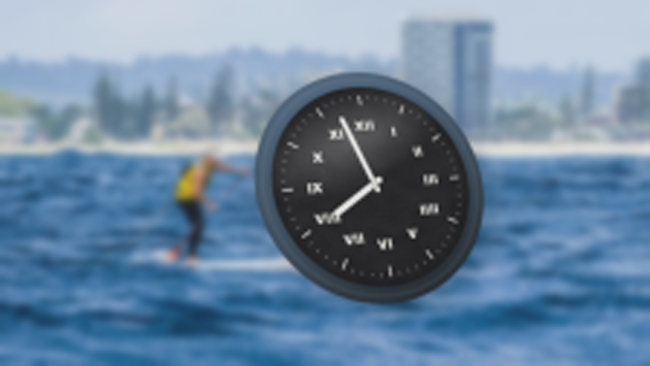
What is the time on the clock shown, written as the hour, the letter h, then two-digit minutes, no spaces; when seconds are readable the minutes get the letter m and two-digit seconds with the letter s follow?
7h57
